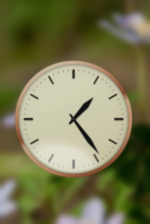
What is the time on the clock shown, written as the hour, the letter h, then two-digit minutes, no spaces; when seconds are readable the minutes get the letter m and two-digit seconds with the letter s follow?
1h24
